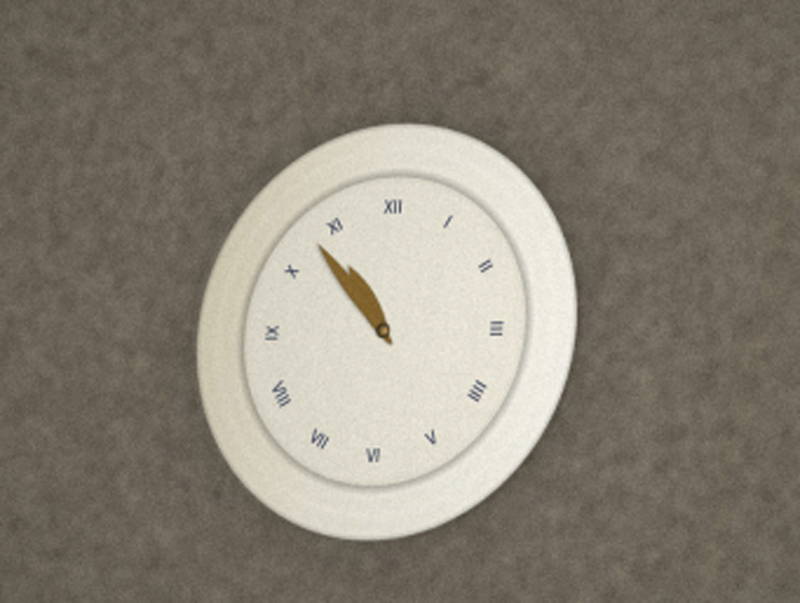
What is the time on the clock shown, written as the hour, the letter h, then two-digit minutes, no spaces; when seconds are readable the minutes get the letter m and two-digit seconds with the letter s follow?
10h53
